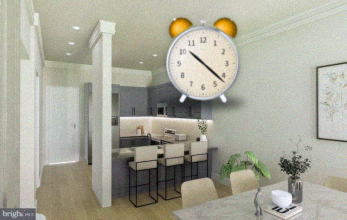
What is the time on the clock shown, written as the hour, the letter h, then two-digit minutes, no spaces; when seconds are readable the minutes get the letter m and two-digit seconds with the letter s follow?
10h22
